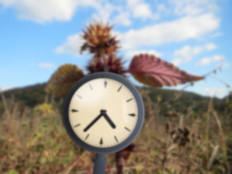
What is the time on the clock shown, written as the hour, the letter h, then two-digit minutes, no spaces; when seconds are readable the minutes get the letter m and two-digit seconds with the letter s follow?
4h37
